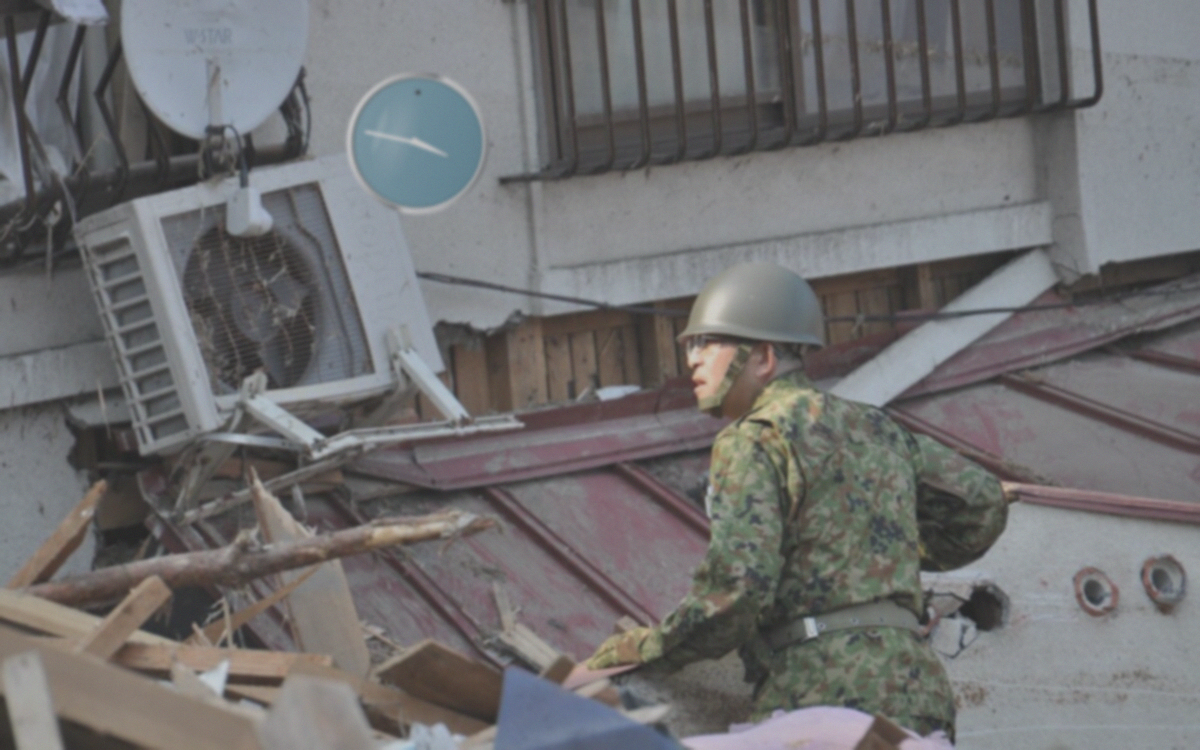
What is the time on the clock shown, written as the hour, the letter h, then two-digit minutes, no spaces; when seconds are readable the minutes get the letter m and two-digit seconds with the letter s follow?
3h47
